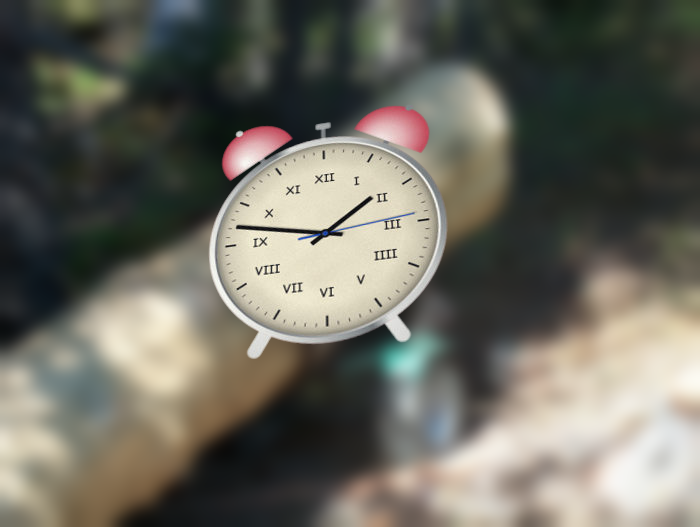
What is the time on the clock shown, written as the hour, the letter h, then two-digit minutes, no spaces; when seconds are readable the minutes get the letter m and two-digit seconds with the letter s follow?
1h47m14s
